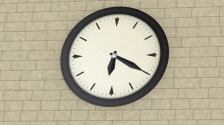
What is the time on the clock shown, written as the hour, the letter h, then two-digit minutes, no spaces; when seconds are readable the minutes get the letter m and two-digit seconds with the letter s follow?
6h20
